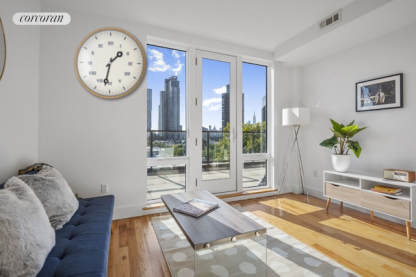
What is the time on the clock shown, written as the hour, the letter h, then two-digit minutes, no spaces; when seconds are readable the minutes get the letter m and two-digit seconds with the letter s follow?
1h32
